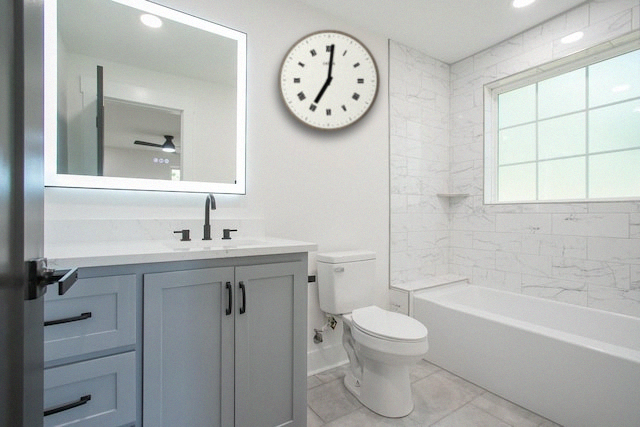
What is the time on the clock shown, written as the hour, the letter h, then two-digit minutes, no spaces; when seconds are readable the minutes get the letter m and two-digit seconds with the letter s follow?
7h01
